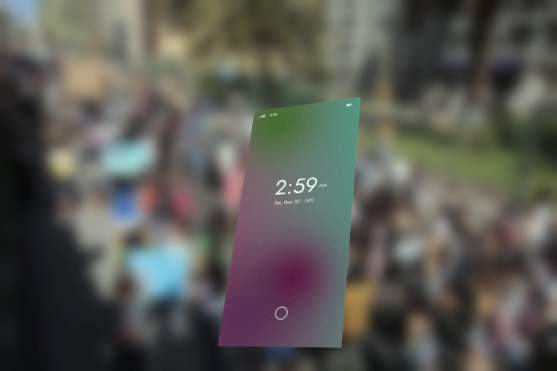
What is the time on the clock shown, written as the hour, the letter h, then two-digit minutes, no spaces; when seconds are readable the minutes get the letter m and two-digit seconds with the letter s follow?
2h59
